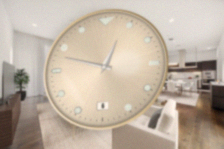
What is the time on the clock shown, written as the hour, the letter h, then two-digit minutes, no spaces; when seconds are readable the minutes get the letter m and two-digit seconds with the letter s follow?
12h48
